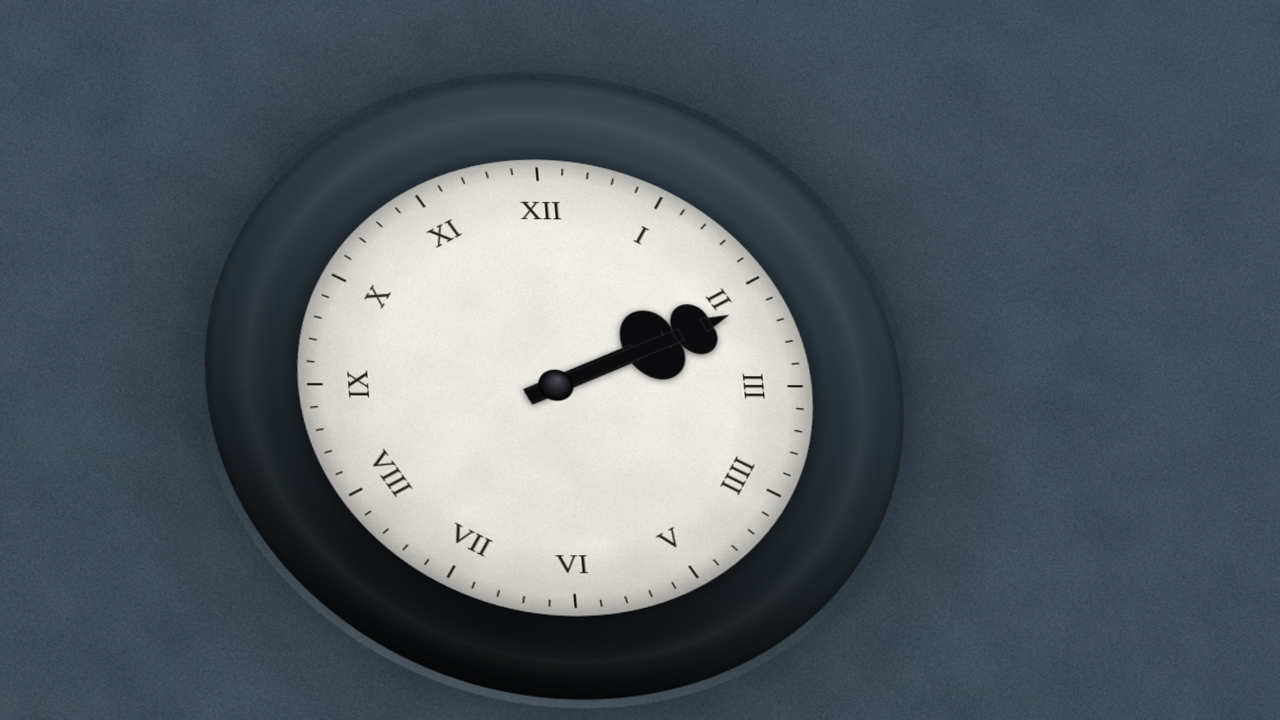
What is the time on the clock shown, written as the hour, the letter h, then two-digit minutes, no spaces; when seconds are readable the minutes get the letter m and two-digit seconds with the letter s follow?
2h11
